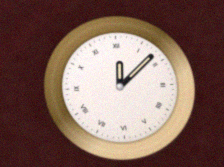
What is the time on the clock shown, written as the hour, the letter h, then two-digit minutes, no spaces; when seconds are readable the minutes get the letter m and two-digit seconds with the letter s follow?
12h08
